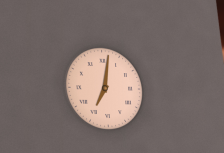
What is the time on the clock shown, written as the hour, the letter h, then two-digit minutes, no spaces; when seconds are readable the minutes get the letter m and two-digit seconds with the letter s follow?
7h02
